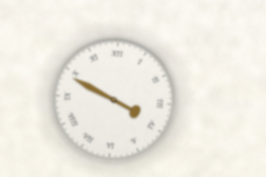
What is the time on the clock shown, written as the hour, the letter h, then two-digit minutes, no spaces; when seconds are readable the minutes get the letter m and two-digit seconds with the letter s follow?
3h49
